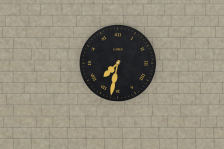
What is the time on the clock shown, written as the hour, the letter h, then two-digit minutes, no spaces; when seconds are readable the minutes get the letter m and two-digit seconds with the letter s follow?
7h32
